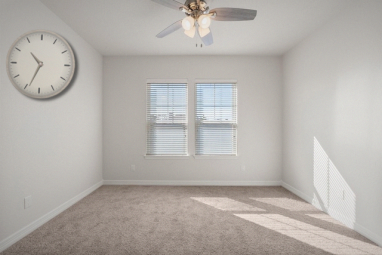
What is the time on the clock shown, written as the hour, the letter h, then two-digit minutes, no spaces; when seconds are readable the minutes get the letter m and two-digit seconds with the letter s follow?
10h34
